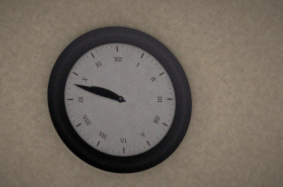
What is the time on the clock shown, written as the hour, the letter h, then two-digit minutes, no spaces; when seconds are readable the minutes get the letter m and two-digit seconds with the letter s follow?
9h48
